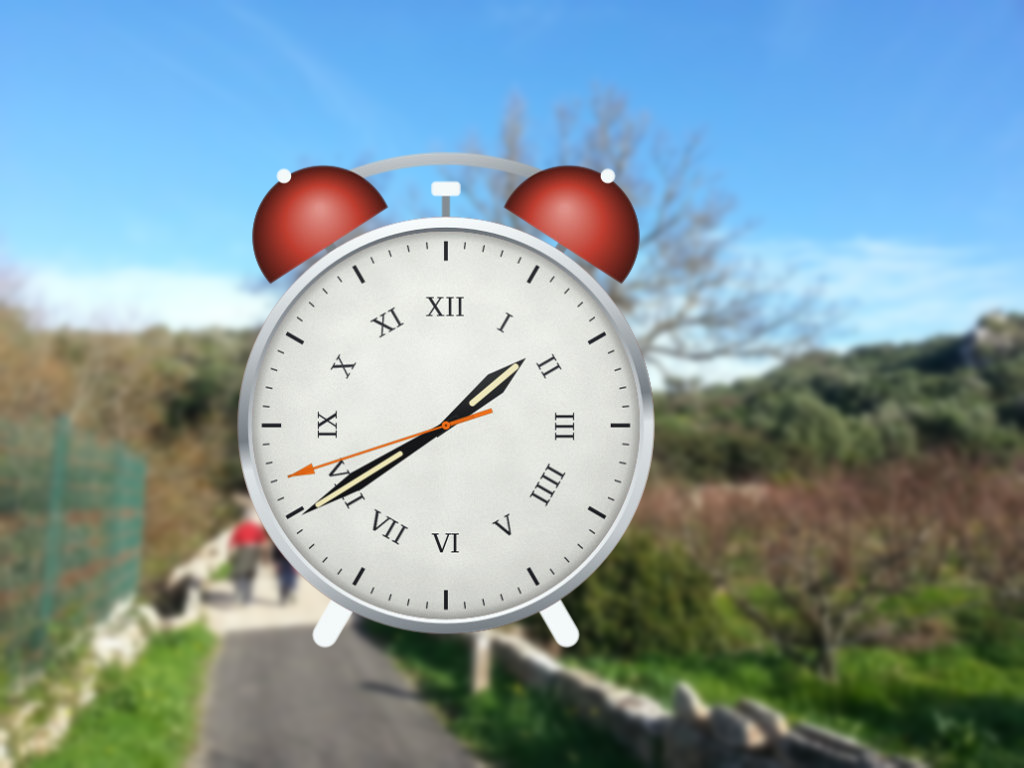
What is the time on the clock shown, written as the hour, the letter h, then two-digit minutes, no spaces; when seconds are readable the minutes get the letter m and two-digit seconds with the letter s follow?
1h39m42s
